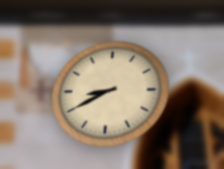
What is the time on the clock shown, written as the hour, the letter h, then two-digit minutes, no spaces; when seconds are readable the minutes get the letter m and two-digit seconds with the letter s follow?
8h40
